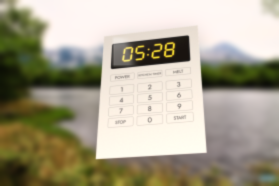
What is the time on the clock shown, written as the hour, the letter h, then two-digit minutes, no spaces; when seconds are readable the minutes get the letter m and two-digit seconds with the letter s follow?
5h28
